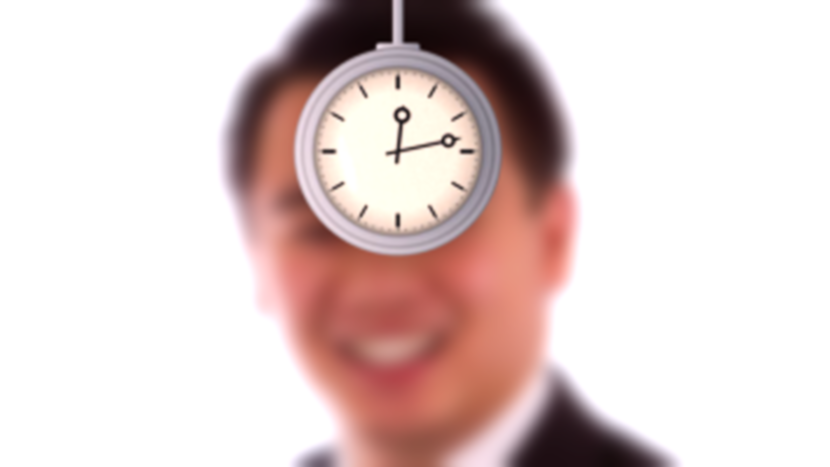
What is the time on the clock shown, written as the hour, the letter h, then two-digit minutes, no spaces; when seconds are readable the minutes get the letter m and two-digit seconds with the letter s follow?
12h13
